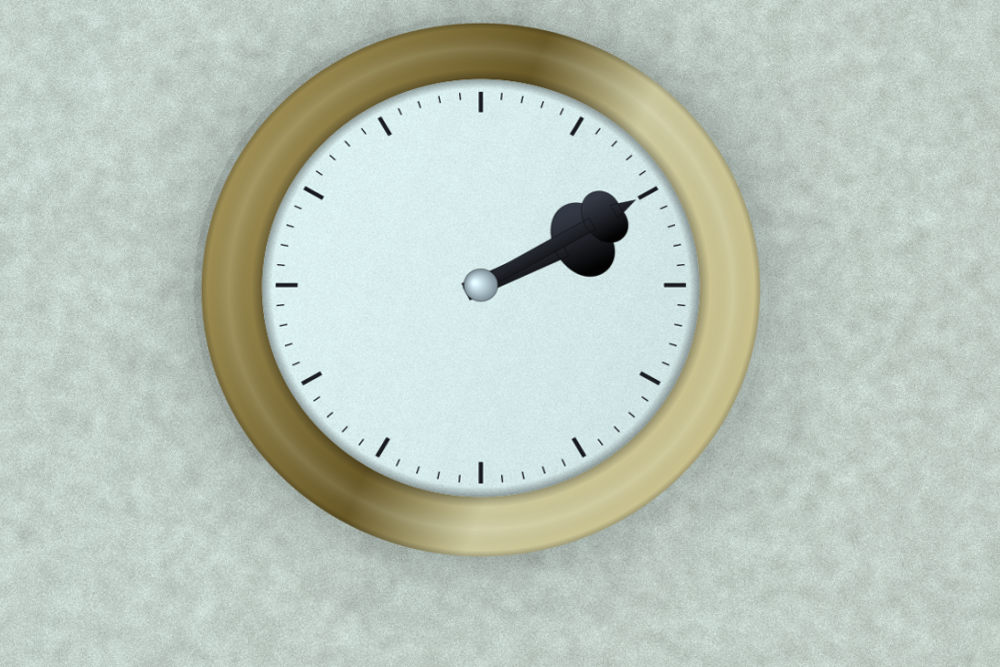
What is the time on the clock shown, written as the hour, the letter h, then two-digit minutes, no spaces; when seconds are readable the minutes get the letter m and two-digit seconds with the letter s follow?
2h10
